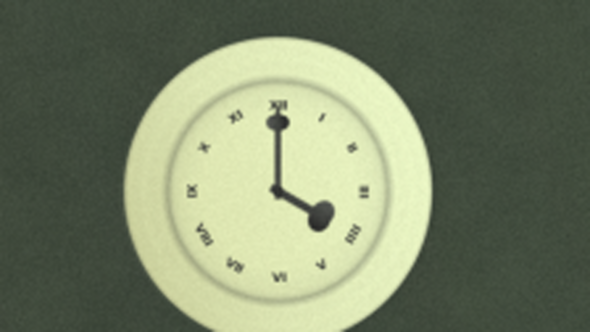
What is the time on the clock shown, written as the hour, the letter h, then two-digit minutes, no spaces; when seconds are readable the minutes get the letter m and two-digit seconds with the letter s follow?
4h00
